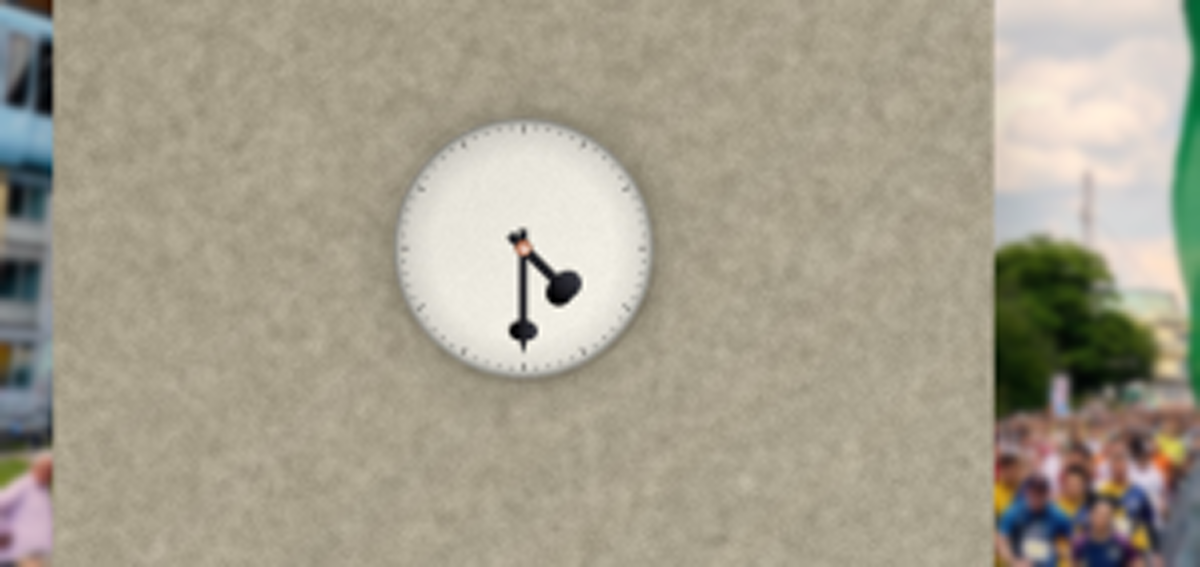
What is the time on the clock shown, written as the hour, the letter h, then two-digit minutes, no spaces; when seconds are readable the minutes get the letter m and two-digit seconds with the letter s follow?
4h30
